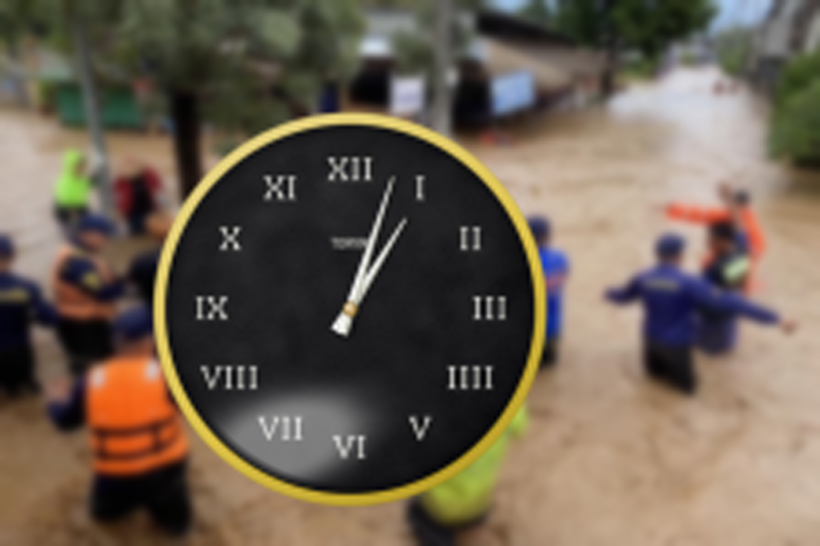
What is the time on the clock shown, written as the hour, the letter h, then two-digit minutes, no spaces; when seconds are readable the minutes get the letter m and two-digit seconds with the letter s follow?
1h03
